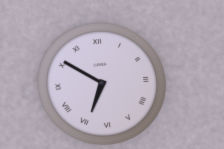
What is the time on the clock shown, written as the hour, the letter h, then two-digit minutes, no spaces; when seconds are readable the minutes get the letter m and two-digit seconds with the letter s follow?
6h51
